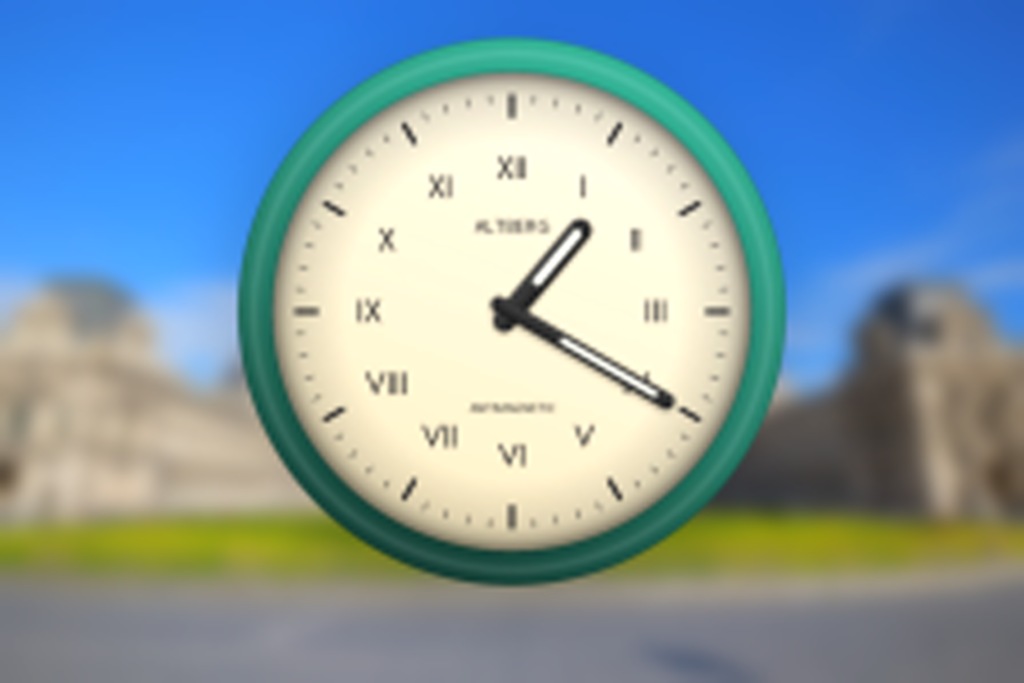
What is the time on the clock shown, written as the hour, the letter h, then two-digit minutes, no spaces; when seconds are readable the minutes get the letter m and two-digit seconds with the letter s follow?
1h20
